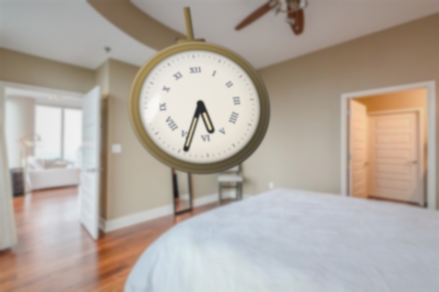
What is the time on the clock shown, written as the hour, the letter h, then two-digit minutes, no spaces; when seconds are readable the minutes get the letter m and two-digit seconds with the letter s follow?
5h34
